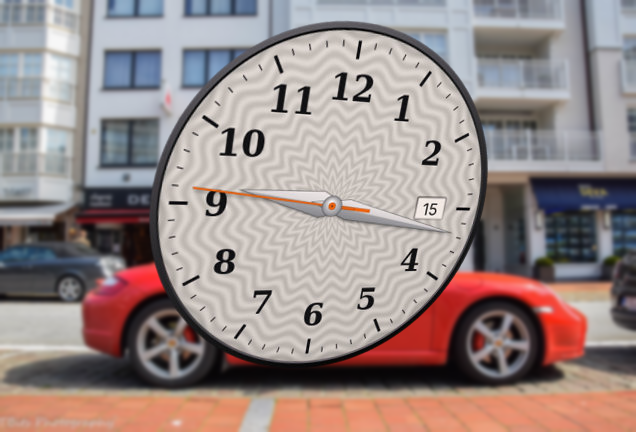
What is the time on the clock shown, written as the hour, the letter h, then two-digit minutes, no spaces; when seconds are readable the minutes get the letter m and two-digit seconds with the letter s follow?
9h16m46s
